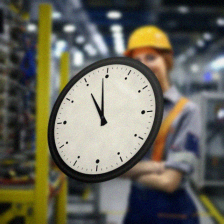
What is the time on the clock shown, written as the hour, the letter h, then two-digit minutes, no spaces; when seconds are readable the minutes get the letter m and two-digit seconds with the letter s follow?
10h59
